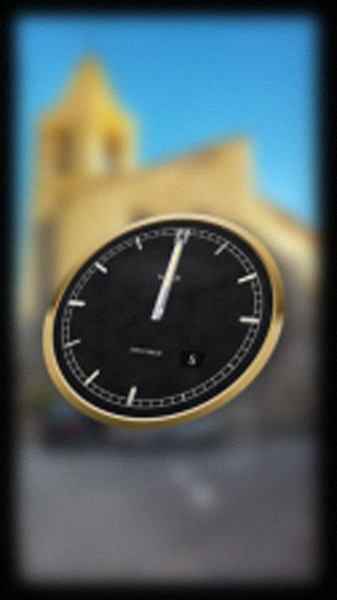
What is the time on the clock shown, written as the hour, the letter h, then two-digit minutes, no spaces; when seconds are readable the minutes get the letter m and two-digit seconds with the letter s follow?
12h00
